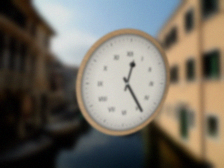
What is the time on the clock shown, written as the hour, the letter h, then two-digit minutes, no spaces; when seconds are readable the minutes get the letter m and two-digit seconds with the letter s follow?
12h24
